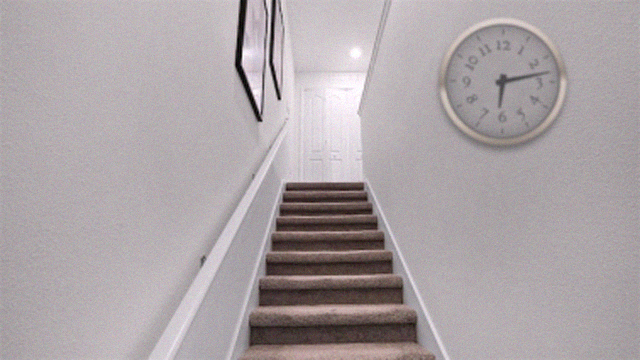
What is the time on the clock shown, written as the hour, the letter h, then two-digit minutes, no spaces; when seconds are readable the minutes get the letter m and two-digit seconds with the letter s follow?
6h13
